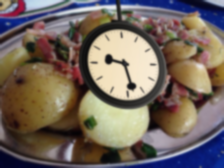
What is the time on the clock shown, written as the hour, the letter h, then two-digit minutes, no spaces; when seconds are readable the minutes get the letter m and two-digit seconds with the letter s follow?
9h28
